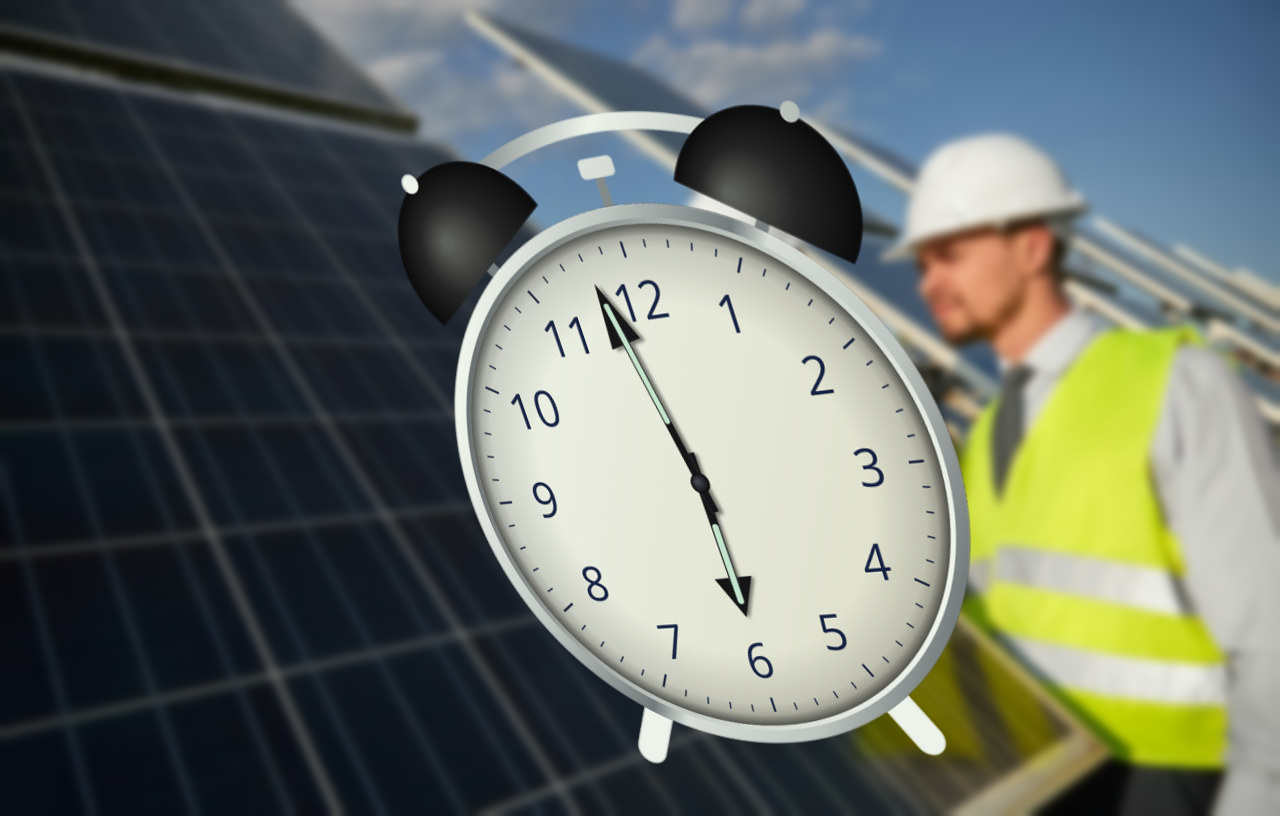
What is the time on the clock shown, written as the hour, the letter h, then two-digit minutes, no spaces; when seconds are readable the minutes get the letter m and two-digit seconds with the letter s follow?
5h58
